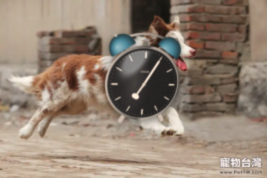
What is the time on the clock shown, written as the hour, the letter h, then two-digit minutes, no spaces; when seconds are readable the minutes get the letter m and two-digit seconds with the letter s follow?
7h05
